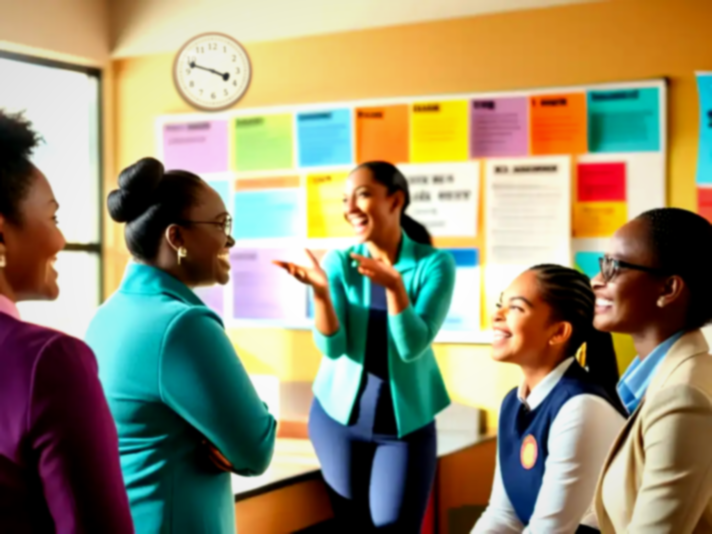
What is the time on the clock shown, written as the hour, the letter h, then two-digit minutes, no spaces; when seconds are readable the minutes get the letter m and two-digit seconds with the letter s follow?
3h48
